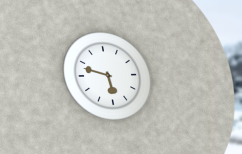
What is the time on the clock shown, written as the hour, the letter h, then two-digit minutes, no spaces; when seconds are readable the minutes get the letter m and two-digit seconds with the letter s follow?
5h48
